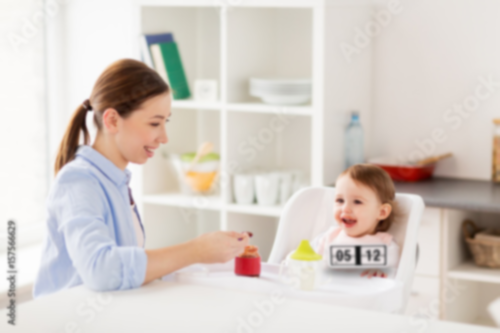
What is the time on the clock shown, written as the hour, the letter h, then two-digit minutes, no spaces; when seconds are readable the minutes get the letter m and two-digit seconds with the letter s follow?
5h12
